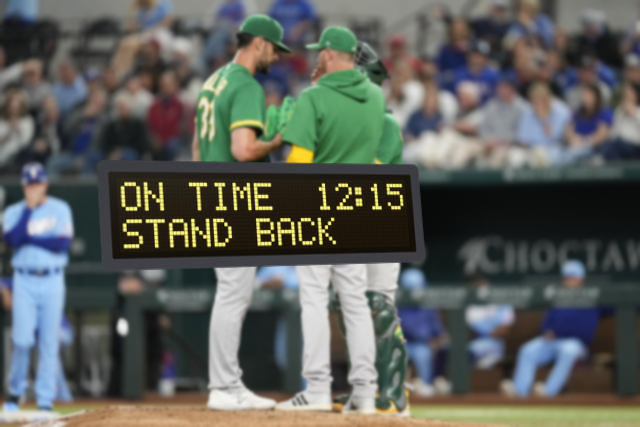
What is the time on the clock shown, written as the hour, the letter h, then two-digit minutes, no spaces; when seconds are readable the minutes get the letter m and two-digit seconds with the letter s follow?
12h15
